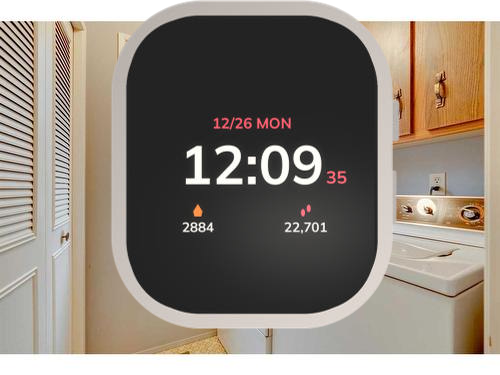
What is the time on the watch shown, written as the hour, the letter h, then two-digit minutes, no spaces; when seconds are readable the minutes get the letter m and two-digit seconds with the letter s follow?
12h09m35s
